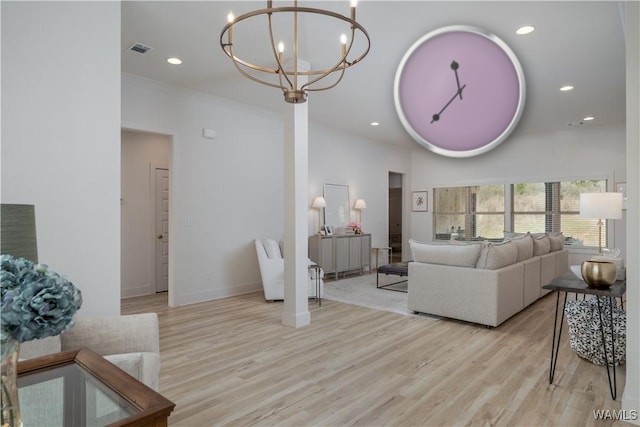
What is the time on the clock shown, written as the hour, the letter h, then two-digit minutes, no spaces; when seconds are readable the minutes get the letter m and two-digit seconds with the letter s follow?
11h37
